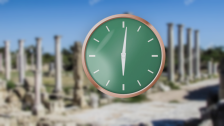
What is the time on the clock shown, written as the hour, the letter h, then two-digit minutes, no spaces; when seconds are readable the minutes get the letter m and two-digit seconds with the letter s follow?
6h01
